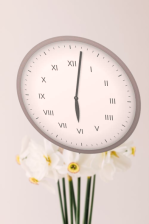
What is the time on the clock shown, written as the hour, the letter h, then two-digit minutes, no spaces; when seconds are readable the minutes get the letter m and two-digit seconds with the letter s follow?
6h02
